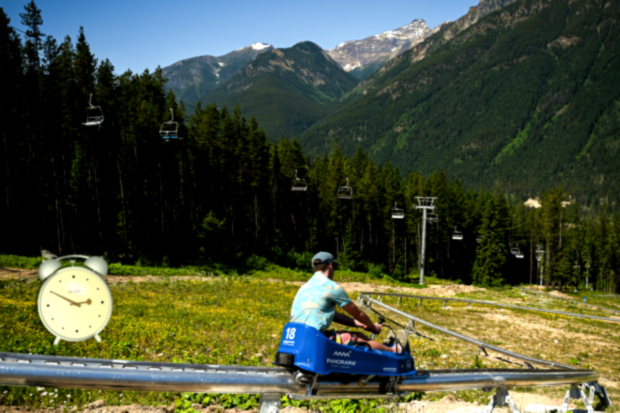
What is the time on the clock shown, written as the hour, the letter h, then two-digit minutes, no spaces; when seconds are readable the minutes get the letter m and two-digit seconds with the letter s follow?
2h50
